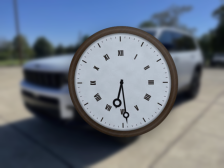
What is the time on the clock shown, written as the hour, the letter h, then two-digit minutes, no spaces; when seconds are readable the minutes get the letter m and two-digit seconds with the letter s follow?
6h29
